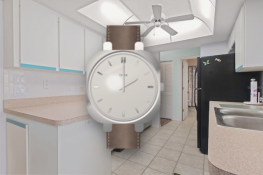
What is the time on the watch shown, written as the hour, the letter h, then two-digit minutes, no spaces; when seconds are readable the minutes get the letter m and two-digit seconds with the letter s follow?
2h00
